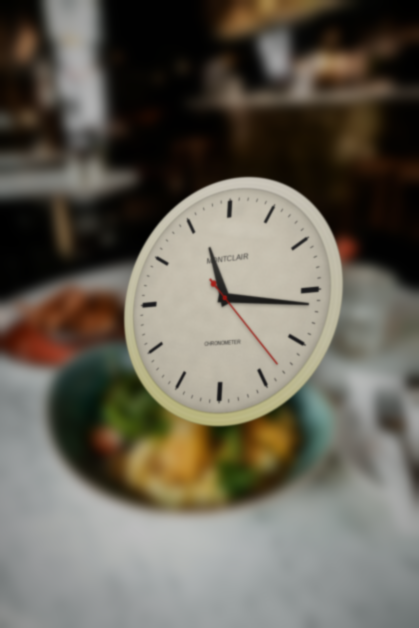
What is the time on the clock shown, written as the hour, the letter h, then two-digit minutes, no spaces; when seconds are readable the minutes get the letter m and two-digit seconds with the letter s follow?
11h16m23s
